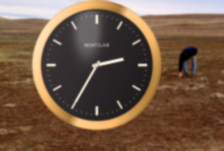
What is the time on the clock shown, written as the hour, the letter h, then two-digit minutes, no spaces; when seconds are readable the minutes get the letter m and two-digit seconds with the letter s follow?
2h35
